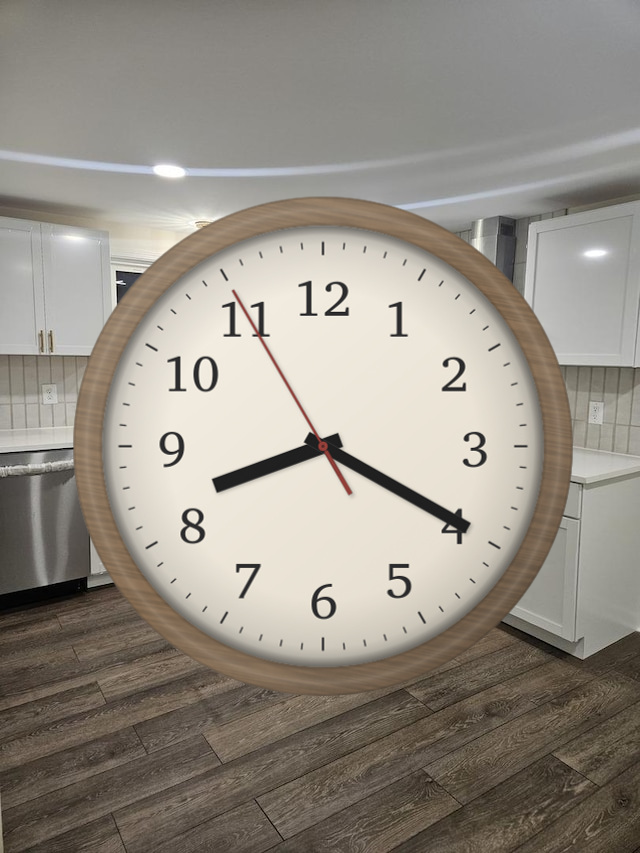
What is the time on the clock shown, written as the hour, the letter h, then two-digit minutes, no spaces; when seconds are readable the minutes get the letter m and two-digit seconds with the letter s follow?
8h19m55s
